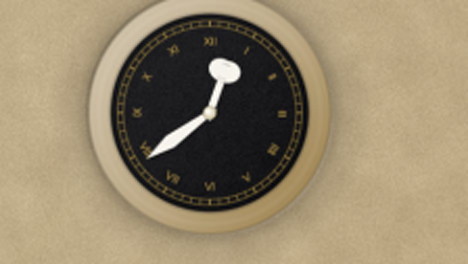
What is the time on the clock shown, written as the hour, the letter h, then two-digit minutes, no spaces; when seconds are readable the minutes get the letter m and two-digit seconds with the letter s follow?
12h39
